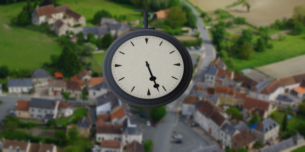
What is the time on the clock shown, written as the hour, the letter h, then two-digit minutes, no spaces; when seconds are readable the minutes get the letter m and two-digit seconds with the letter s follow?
5h27
